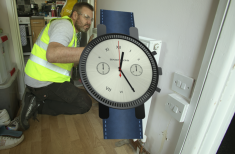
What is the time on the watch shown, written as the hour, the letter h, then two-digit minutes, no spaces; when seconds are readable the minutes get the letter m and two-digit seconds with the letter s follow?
12h25
